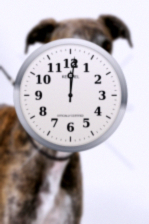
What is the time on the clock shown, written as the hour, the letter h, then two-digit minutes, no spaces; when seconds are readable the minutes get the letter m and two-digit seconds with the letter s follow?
12h01
